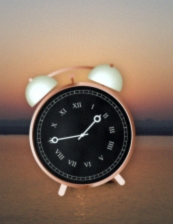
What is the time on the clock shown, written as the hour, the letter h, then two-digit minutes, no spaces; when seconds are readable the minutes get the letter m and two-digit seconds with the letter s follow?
1h45
